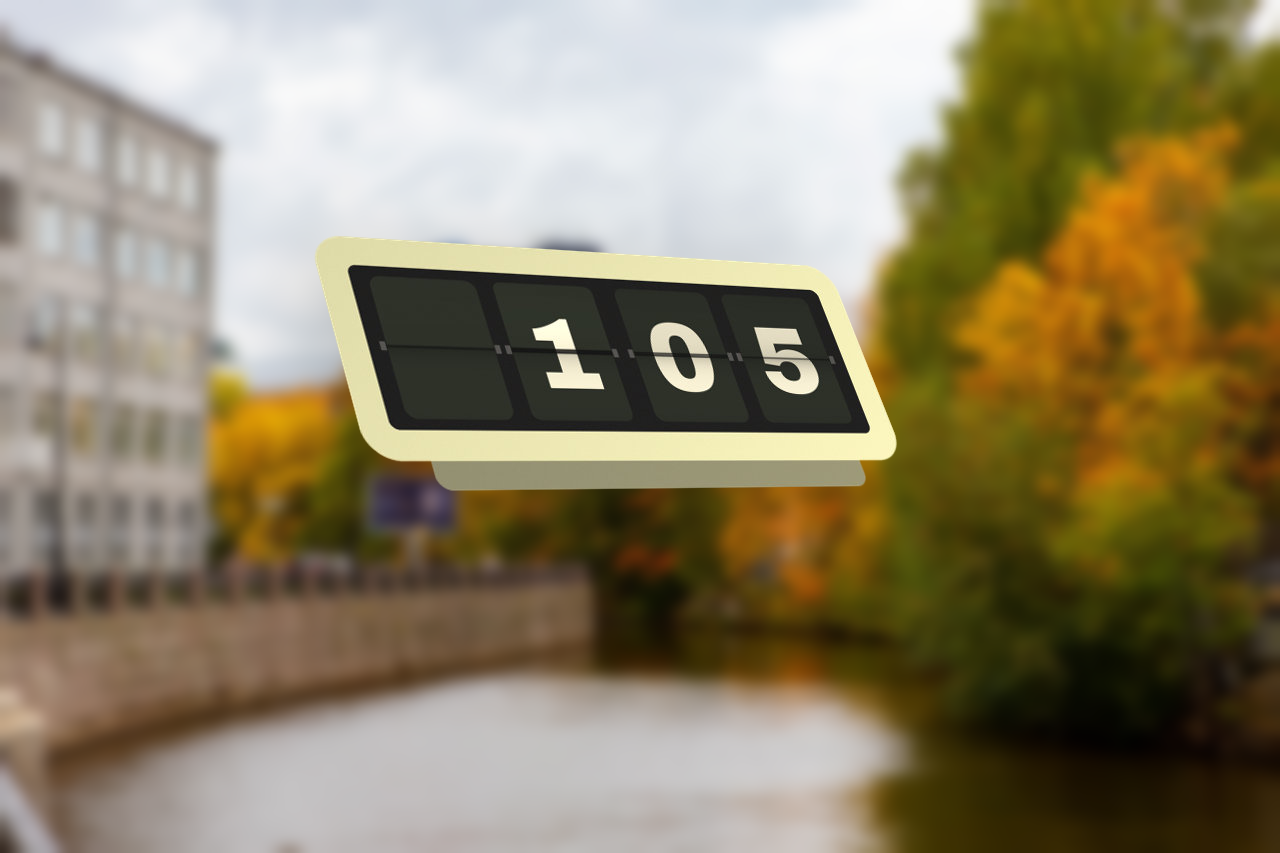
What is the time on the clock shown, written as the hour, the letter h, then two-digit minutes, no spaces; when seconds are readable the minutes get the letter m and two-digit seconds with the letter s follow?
1h05
